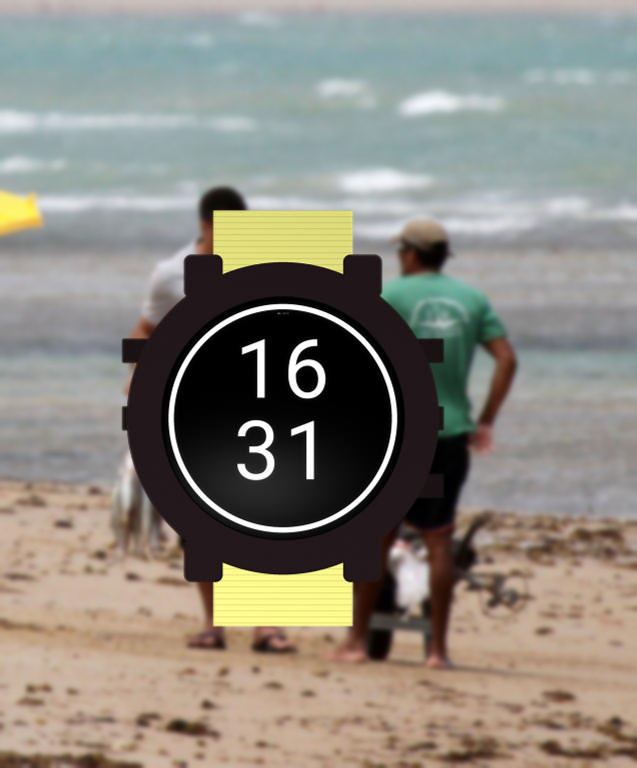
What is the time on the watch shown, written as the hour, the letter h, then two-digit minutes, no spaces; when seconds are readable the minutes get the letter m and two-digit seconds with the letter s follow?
16h31
